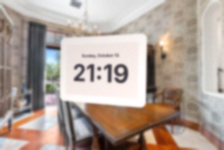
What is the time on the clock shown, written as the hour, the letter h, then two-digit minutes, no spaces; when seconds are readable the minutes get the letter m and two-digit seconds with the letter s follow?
21h19
